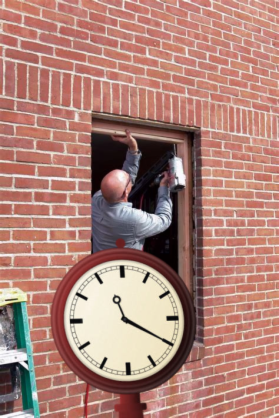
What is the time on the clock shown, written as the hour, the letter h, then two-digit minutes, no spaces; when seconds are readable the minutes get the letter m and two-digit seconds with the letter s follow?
11h20
